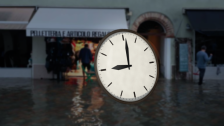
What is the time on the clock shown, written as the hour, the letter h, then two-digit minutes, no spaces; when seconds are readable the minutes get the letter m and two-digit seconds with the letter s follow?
9h01
